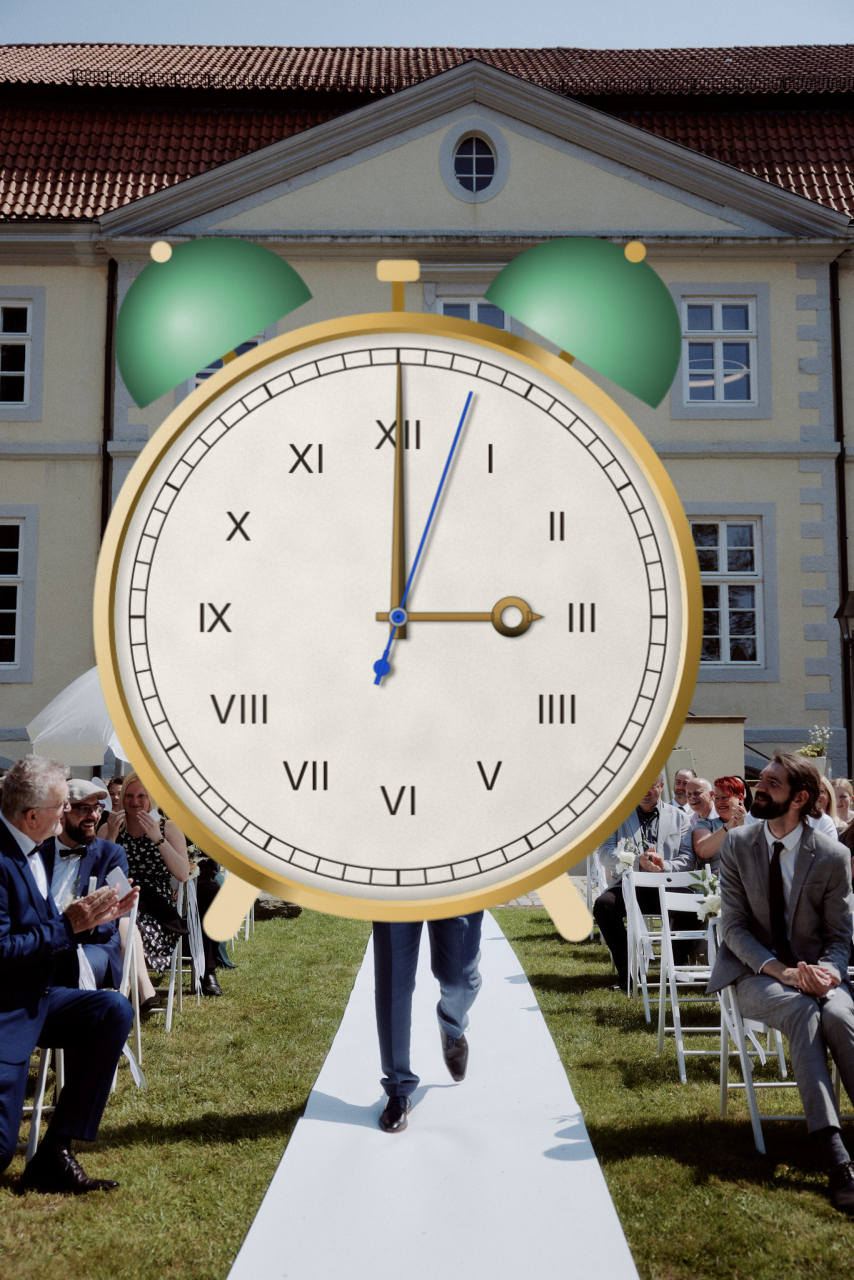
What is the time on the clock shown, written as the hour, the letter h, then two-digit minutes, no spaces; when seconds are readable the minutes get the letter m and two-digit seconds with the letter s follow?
3h00m03s
